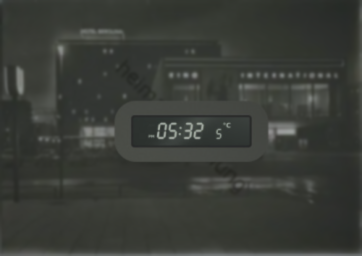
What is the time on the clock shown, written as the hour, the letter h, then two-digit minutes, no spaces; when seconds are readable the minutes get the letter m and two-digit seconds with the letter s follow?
5h32
